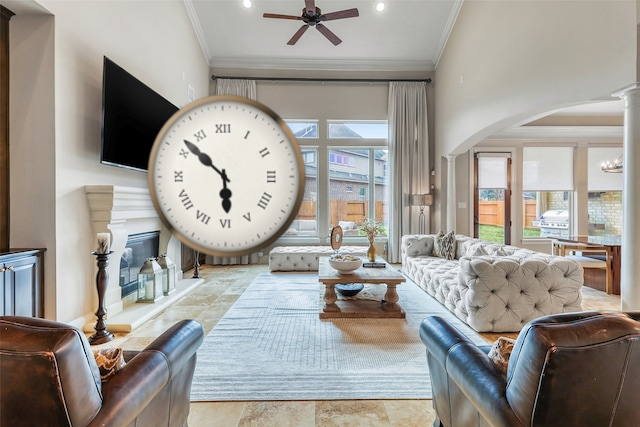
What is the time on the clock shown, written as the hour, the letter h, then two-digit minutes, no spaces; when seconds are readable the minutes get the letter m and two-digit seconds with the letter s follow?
5h52
